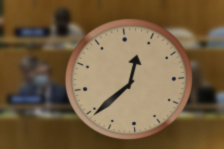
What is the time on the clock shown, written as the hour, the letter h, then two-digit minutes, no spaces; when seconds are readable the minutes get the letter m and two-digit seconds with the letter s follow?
12h39
